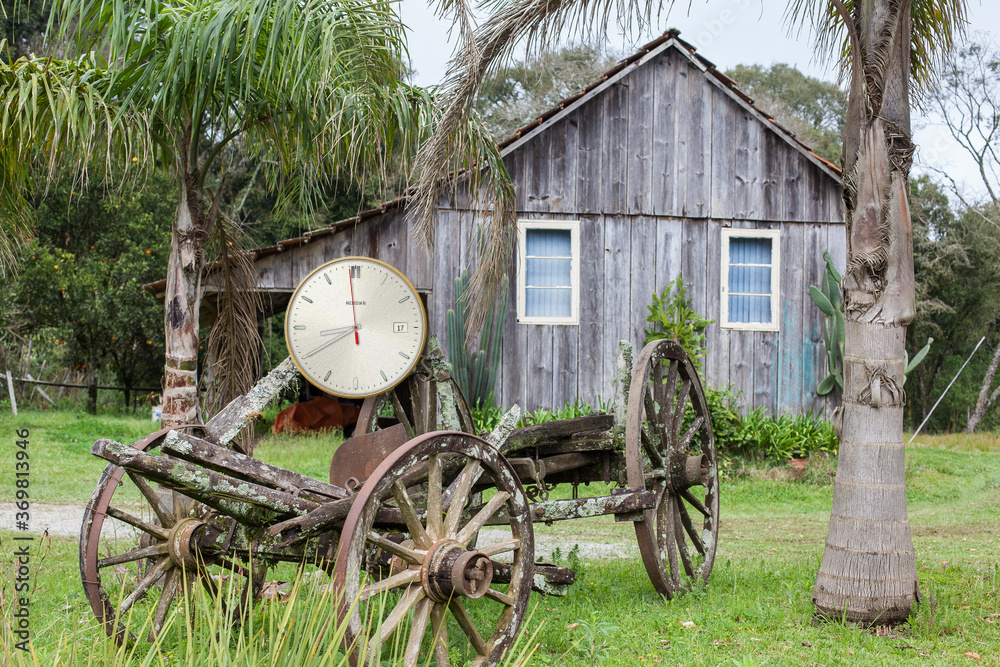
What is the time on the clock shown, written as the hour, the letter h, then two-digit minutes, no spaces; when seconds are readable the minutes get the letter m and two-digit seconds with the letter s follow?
8h39m59s
